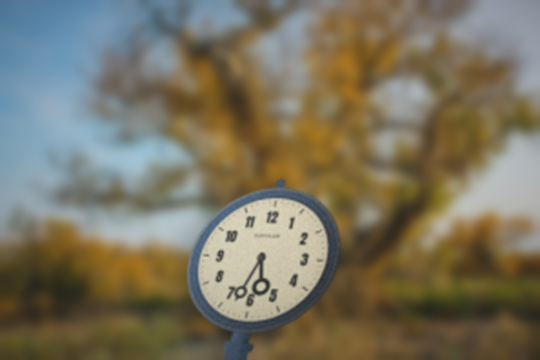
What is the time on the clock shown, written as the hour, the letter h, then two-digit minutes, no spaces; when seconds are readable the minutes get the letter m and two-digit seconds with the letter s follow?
5h33
